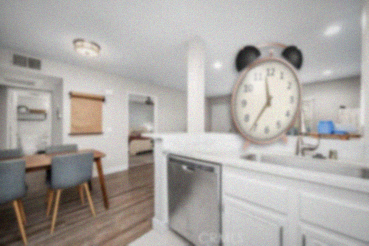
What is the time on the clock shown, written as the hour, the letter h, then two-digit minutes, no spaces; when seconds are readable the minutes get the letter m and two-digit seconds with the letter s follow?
11h36
